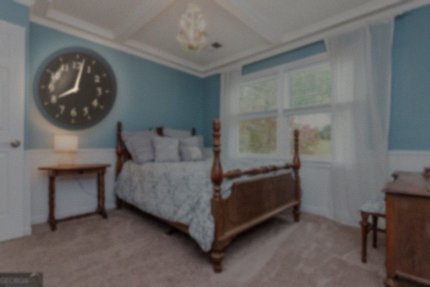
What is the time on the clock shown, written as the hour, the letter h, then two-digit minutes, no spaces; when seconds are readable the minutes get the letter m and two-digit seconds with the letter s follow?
8h02
